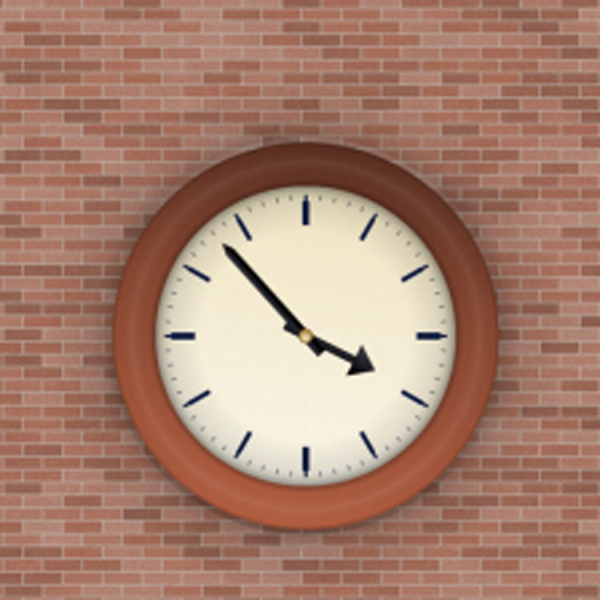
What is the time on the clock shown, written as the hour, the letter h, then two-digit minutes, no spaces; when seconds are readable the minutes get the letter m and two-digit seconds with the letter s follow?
3h53
